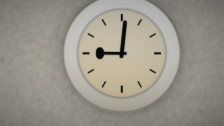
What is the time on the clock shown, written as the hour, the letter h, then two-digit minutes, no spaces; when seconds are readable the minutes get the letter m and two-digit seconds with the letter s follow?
9h01
